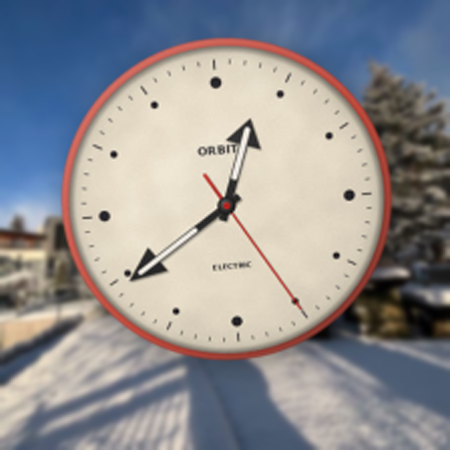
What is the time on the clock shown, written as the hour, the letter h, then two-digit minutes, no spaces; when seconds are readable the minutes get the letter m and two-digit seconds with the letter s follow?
12h39m25s
